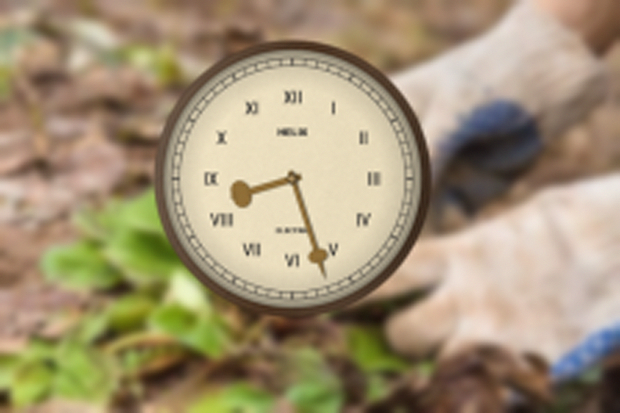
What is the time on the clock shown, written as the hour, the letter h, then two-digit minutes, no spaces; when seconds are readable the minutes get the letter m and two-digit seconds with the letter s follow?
8h27
